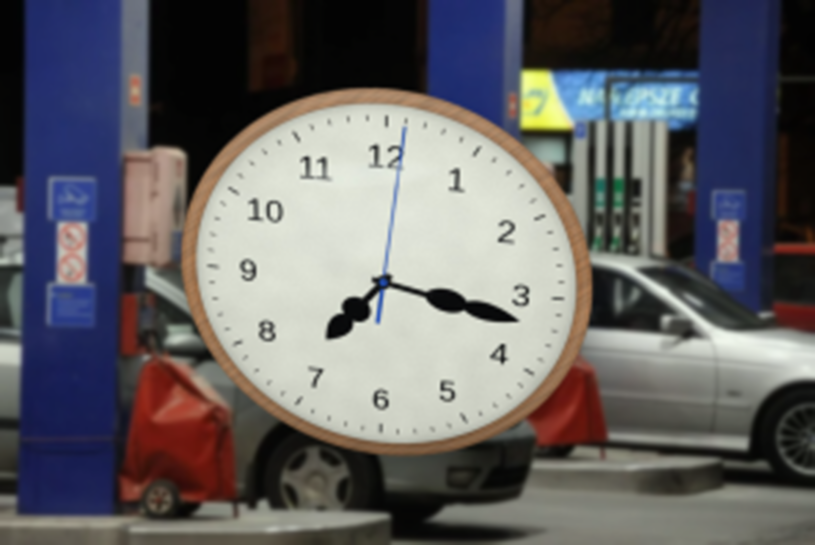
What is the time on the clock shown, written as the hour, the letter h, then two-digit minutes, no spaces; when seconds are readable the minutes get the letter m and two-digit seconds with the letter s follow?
7h17m01s
